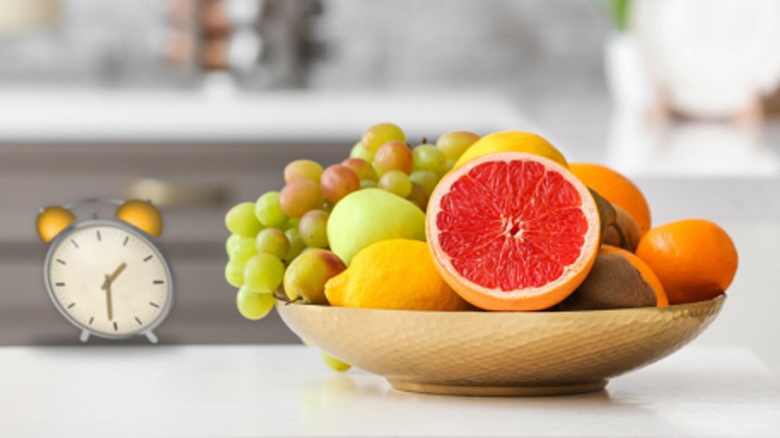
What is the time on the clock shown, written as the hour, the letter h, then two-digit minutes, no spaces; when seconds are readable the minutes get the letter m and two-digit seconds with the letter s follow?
1h31
